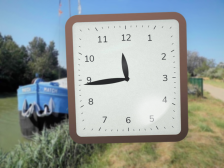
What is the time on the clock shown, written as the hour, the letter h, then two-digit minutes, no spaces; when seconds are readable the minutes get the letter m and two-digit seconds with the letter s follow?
11h44
